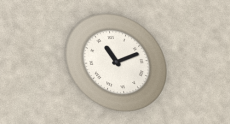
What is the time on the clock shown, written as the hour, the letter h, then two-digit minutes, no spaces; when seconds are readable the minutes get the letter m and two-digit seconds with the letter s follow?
11h12
